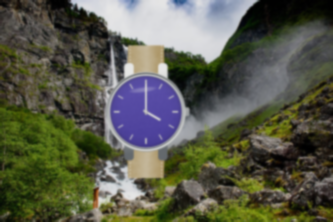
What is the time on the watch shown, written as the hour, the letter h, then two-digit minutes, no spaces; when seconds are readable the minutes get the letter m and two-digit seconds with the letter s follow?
4h00
